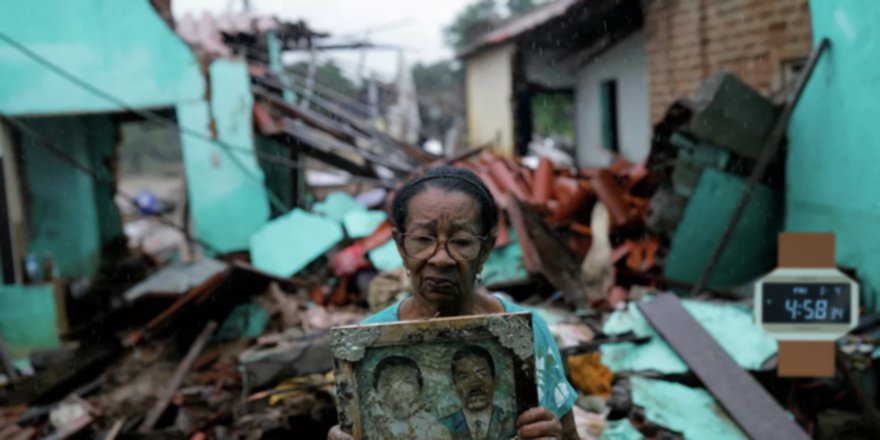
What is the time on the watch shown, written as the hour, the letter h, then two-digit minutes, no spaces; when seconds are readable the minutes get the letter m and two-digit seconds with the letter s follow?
4h58
